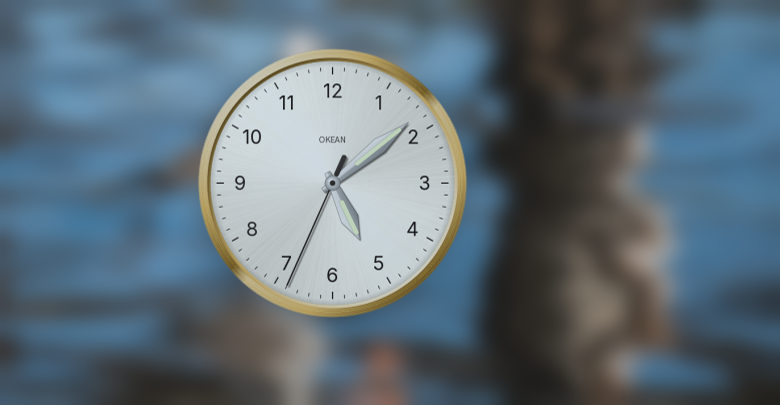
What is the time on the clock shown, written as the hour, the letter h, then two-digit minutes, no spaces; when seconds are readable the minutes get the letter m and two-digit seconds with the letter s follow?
5h08m34s
